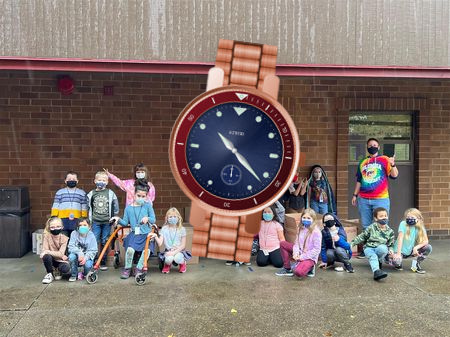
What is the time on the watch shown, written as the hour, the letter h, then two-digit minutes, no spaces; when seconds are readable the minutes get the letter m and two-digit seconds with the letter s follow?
10h22
